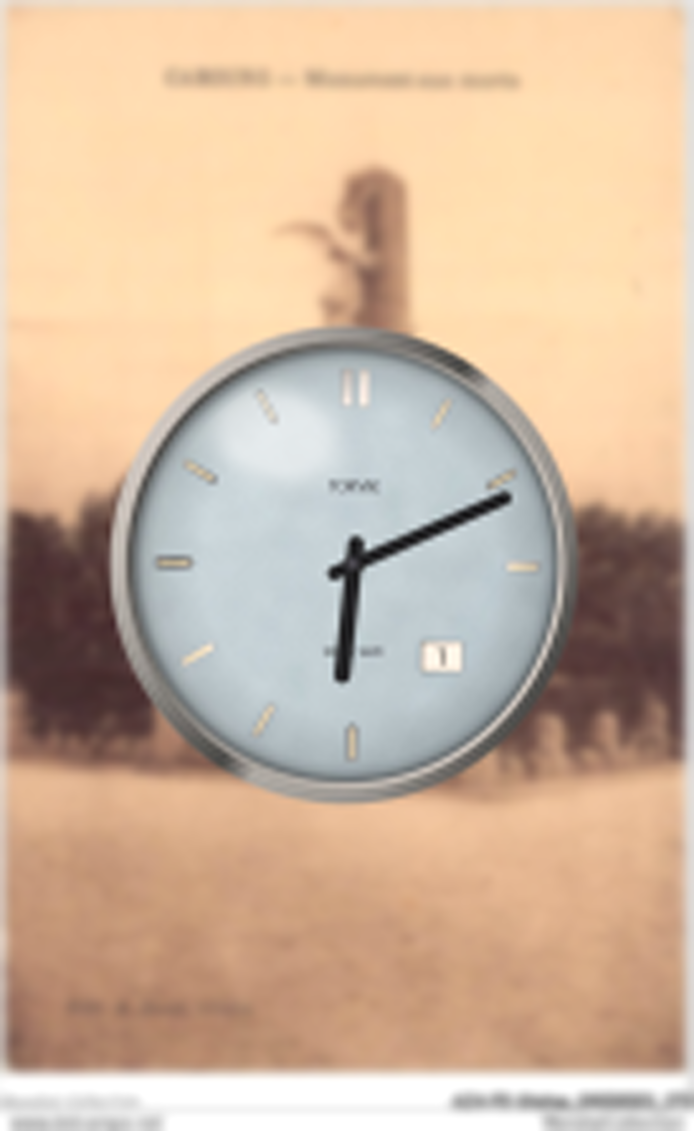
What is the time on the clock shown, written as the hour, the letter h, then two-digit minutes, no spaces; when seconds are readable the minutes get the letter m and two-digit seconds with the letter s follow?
6h11
